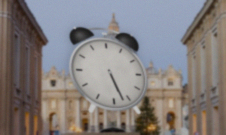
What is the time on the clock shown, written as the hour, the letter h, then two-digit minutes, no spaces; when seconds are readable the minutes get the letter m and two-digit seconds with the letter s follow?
5h27
